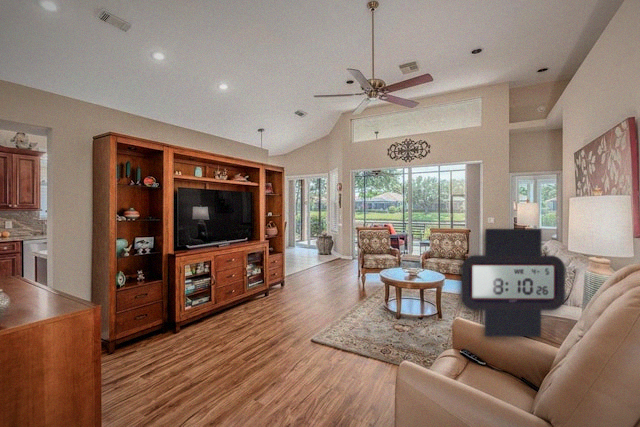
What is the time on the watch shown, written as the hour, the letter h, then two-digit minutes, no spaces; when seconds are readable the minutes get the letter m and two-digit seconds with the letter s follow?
8h10
